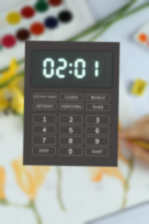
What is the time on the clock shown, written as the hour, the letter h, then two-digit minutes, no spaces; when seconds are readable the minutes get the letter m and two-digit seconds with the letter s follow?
2h01
